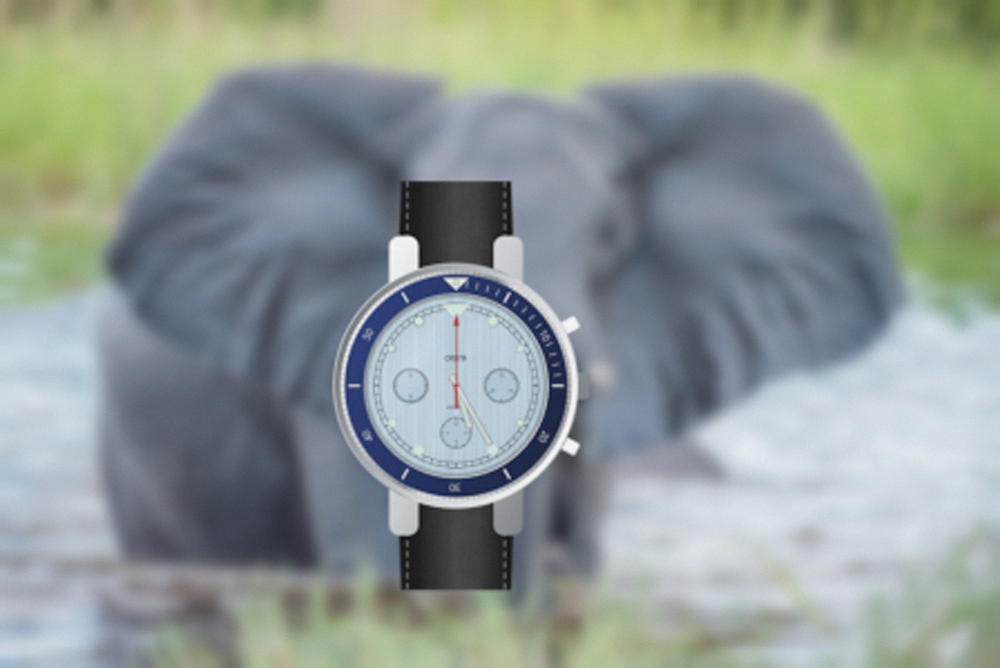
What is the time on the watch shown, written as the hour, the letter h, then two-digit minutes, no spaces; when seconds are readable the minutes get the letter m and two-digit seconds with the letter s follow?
5h25
